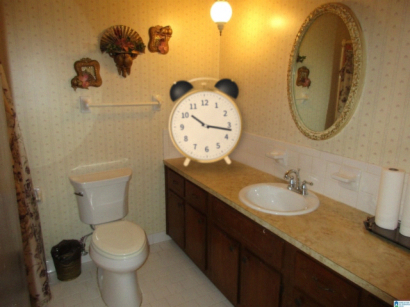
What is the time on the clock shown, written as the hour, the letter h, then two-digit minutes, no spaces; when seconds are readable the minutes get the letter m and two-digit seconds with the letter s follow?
10h17
